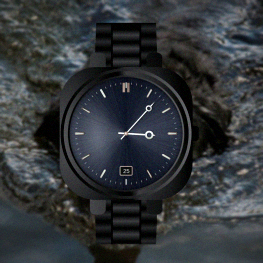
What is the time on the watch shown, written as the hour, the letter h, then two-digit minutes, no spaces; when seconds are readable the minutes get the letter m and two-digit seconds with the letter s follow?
3h07
